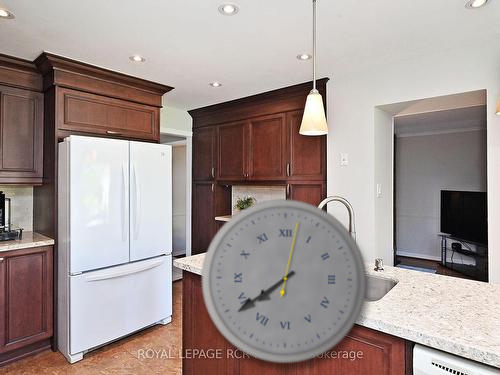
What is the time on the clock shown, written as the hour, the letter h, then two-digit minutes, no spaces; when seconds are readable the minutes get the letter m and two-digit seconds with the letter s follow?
7h39m02s
